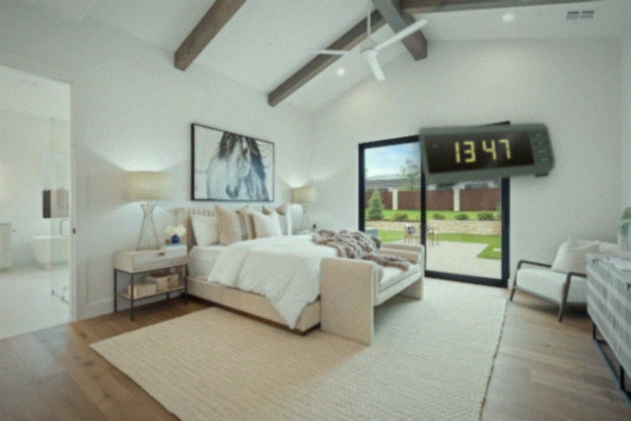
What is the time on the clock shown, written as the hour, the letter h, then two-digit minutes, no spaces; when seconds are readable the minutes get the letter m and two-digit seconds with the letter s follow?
13h47
